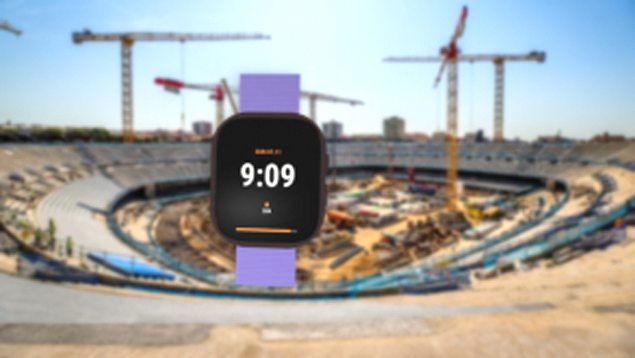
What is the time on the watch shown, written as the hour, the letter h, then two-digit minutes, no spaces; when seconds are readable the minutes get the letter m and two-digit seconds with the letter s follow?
9h09
